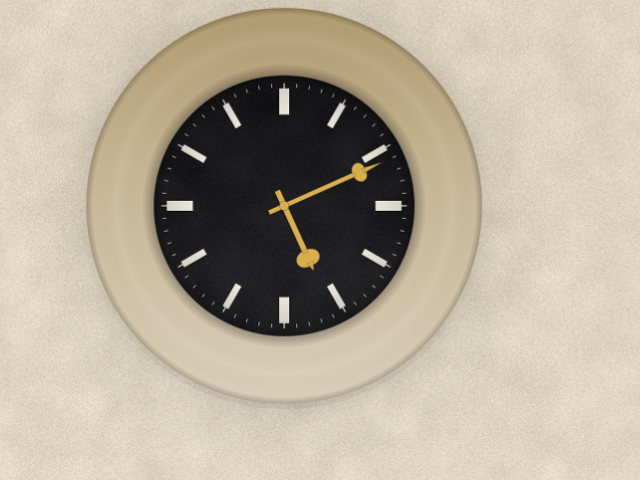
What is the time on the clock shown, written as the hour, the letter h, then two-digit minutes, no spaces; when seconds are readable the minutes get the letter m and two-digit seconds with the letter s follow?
5h11
